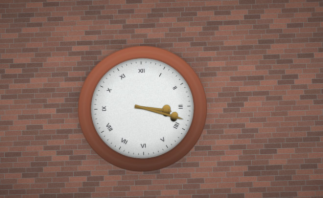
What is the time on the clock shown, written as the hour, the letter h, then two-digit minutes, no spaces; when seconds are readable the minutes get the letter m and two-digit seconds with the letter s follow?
3h18
